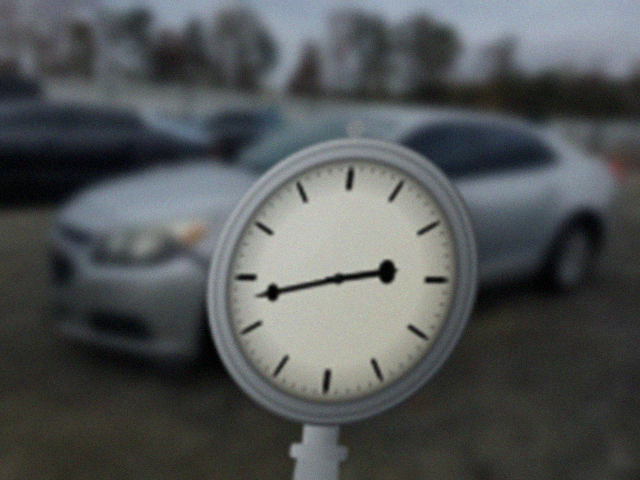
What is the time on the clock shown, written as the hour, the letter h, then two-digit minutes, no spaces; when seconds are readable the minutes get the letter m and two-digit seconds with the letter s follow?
2h43
